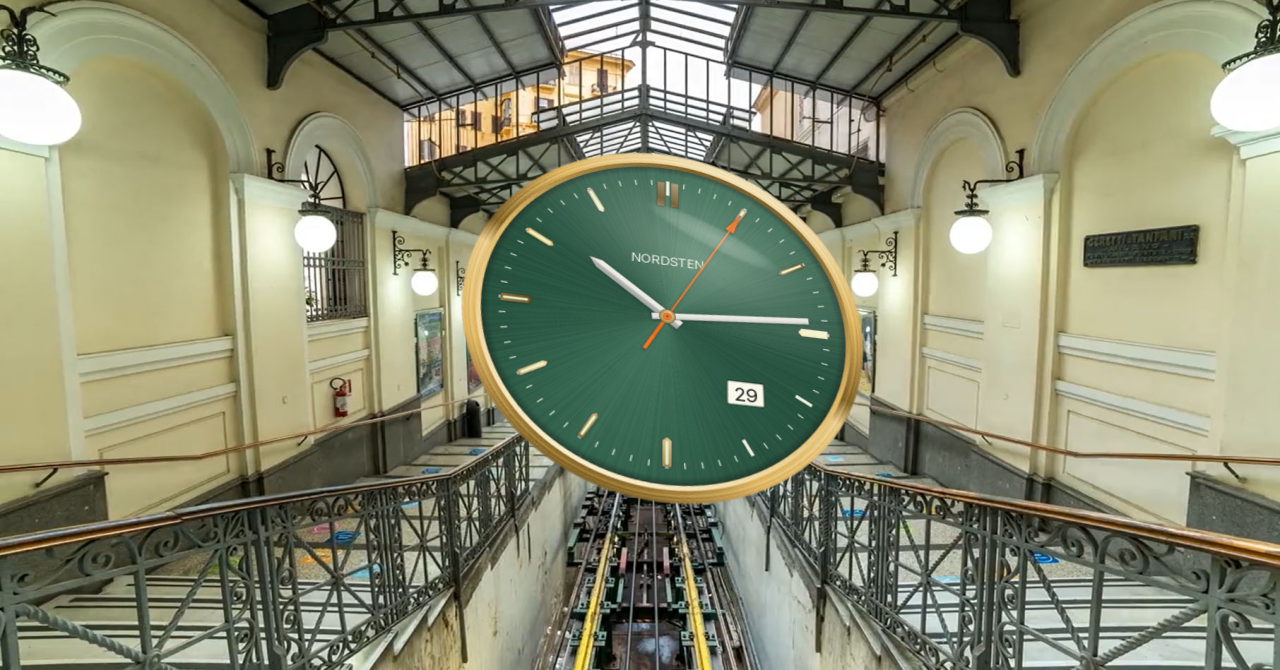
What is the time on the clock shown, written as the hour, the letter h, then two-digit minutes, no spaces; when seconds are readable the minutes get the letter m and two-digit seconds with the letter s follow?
10h14m05s
